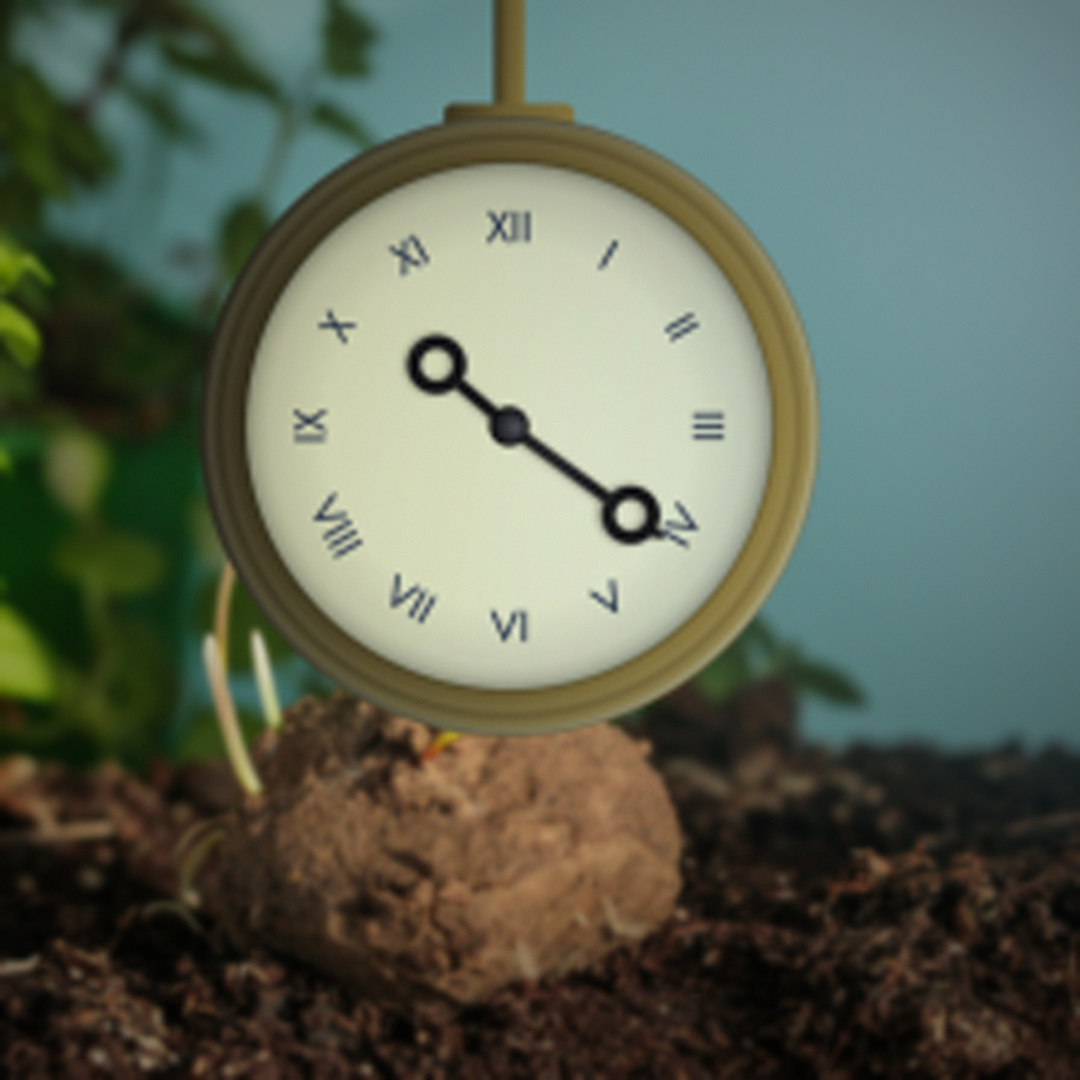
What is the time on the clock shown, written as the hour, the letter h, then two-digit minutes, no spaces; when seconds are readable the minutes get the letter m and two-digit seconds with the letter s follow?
10h21
